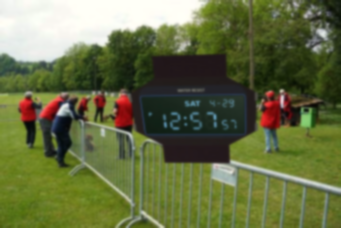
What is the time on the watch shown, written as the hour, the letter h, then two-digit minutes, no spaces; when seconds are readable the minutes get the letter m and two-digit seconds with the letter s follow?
12h57
